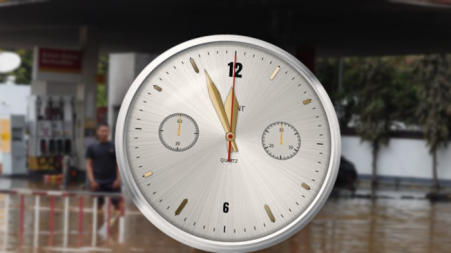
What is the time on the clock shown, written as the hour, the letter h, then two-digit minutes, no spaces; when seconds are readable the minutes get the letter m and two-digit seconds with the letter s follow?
11h56
